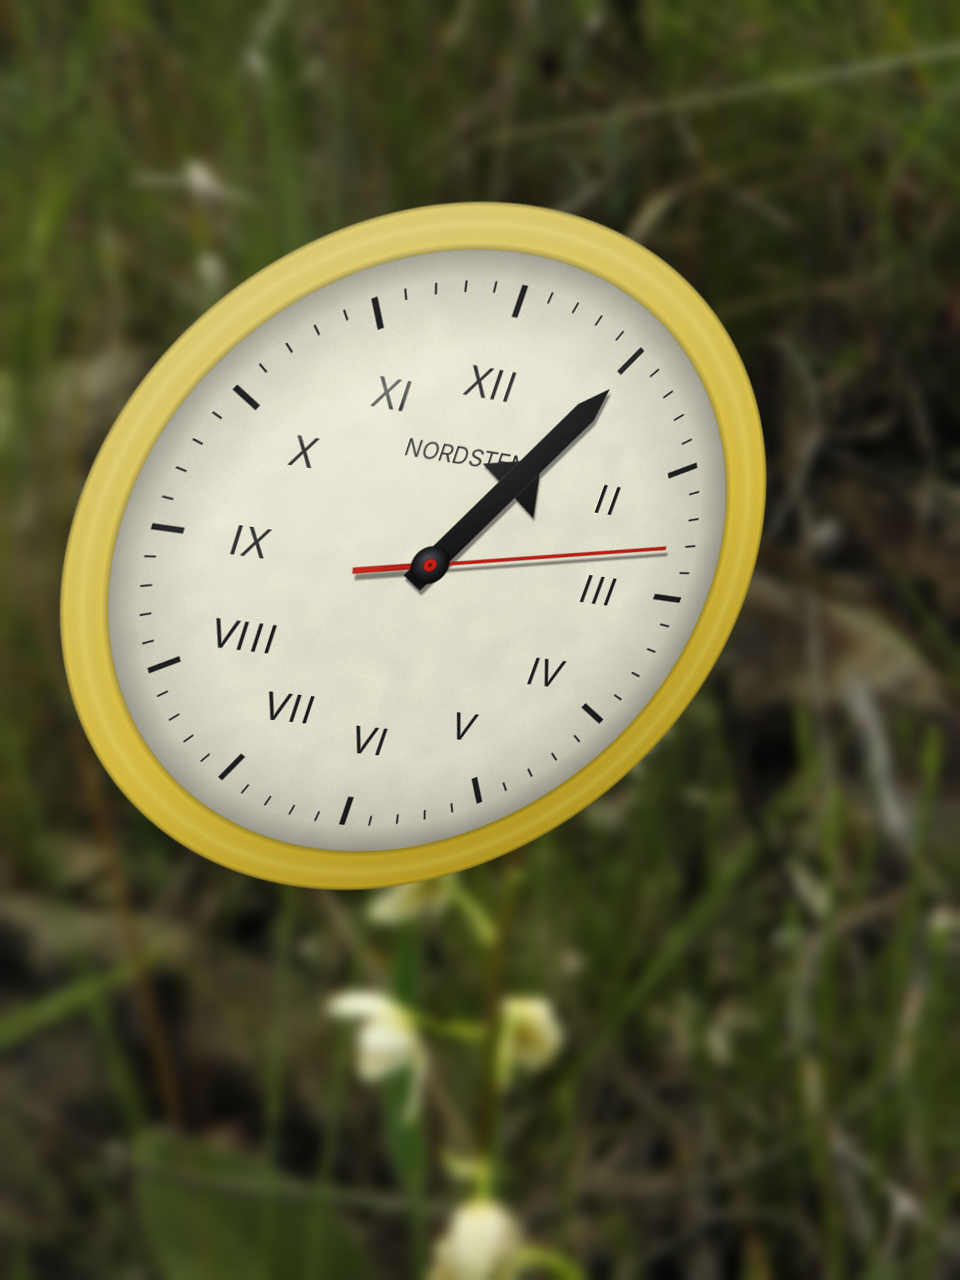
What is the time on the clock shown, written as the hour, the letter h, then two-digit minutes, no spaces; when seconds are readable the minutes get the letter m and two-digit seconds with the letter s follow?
1h05m13s
